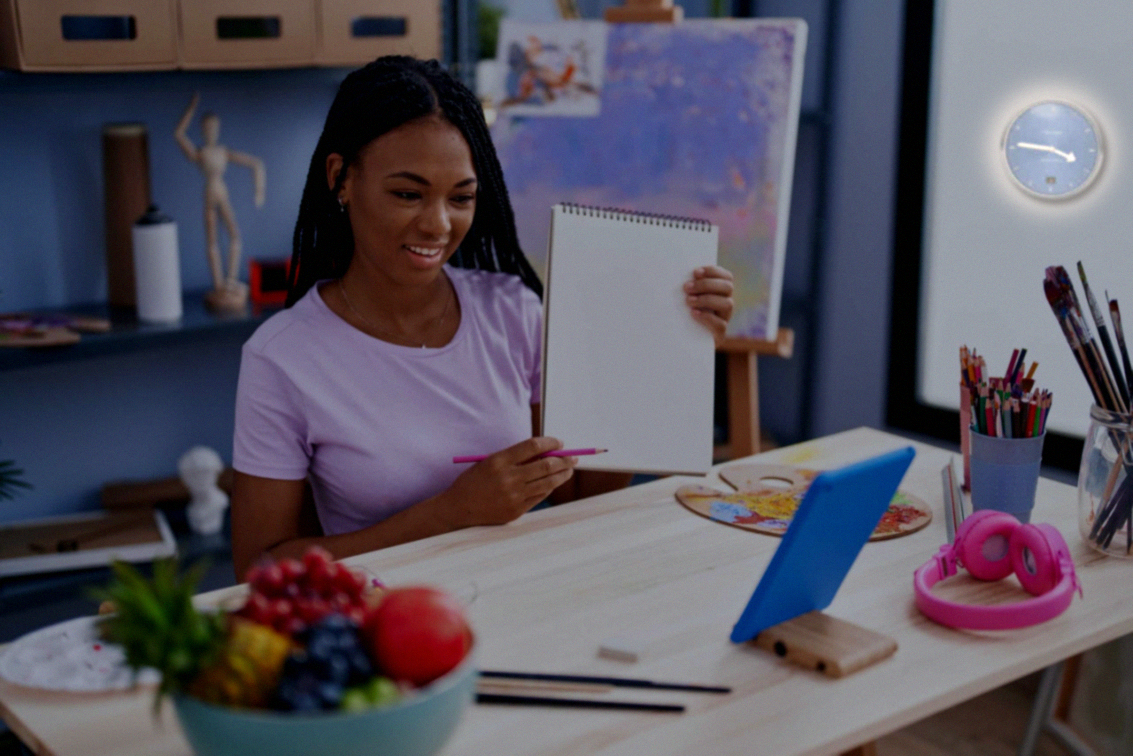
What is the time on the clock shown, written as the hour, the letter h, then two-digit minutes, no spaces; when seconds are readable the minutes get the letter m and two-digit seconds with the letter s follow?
3h46
